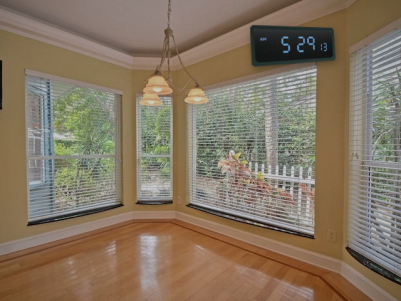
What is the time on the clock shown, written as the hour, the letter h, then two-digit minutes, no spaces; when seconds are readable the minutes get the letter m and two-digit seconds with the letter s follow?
5h29m13s
